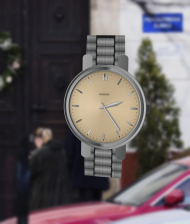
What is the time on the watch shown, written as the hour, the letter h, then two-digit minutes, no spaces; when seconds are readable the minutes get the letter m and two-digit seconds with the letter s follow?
2h24
